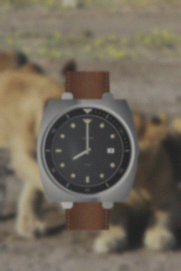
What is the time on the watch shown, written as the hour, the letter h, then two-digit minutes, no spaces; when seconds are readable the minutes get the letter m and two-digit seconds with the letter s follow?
8h00
